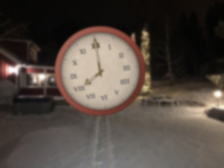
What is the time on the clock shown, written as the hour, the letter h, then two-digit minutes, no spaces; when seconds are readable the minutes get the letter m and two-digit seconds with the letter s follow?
8h00
